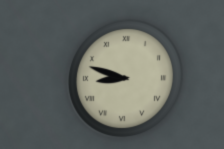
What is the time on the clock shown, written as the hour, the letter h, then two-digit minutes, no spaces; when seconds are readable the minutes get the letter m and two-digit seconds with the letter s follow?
8h48
